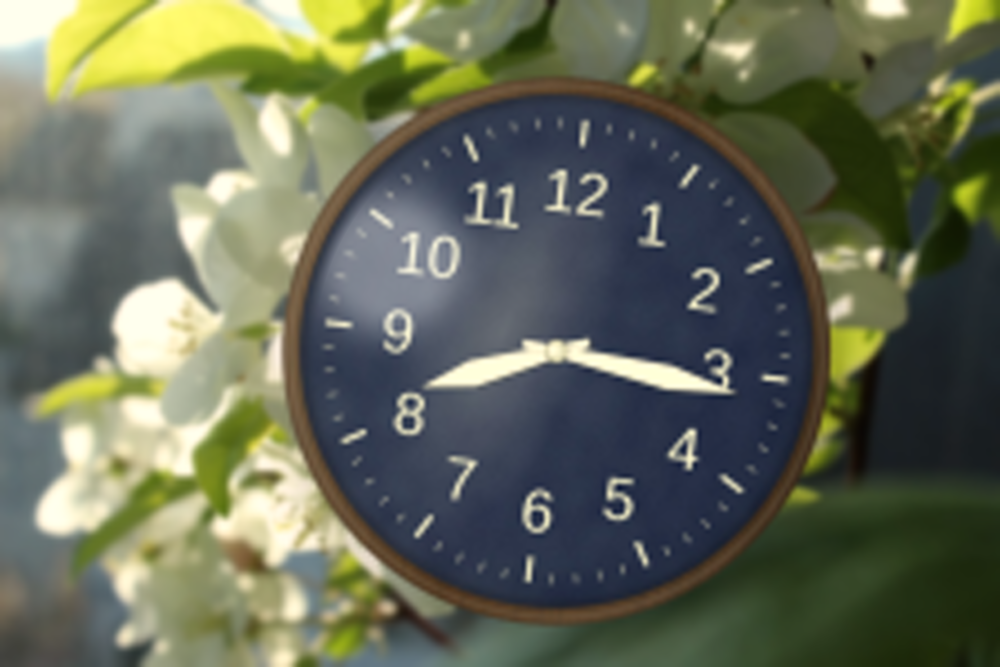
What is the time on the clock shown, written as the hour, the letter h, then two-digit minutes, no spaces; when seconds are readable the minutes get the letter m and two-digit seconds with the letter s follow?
8h16
